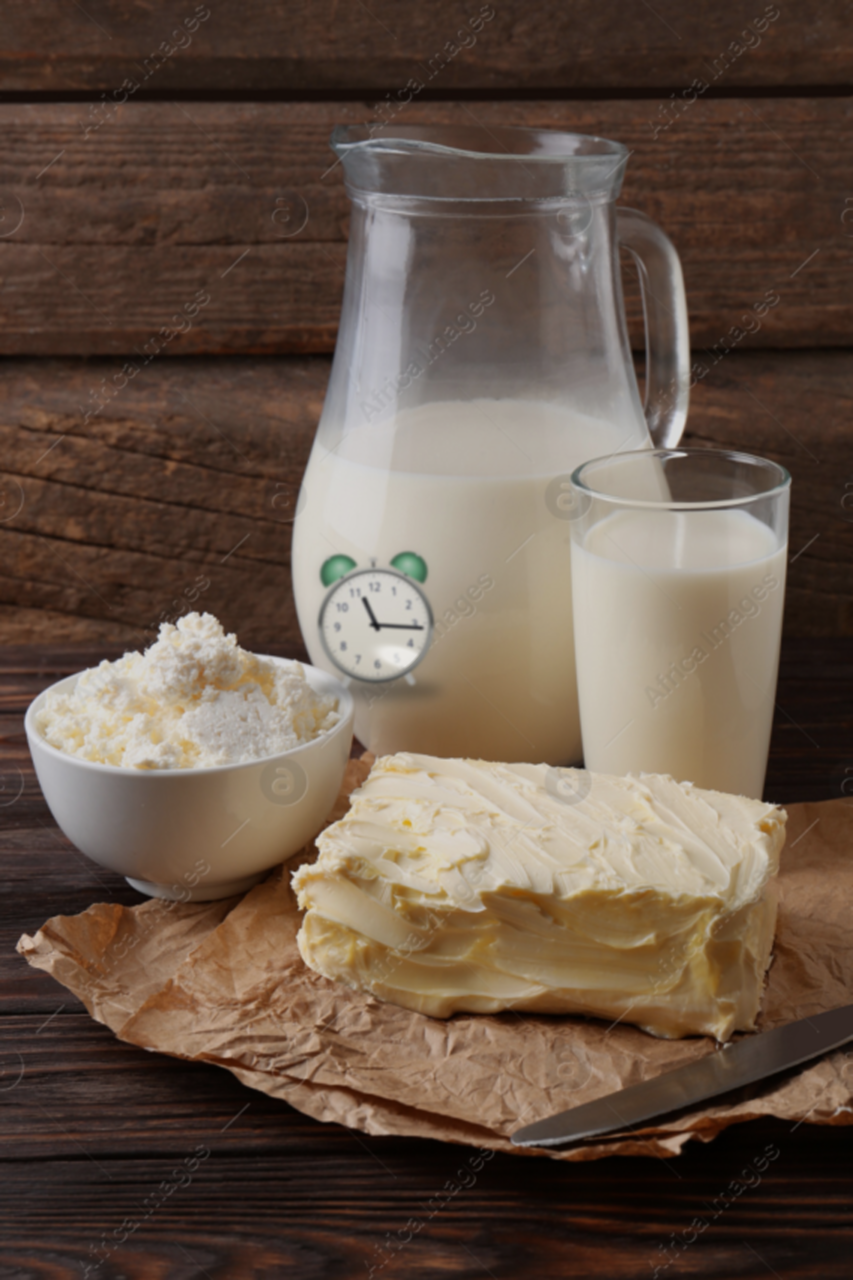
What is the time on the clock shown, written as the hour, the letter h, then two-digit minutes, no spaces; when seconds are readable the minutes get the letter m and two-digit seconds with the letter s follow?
11h16
